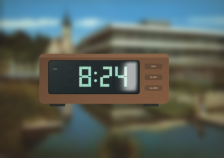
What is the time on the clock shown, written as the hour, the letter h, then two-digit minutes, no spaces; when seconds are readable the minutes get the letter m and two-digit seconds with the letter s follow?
8h24
